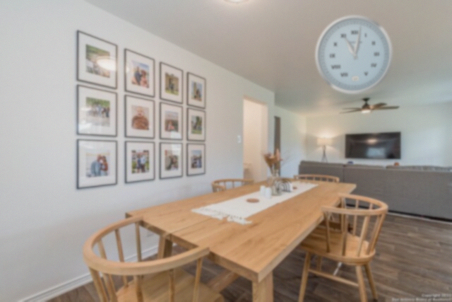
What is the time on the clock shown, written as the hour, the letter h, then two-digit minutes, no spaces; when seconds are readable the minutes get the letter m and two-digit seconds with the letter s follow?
11h02
